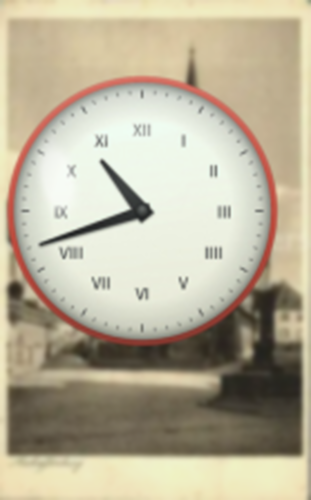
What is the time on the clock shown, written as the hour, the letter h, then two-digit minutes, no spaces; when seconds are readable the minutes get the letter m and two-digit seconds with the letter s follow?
10h42
